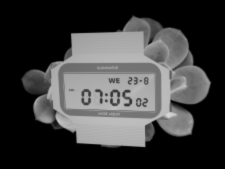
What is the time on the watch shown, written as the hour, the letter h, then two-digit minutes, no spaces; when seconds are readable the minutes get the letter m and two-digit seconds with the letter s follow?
7h05
